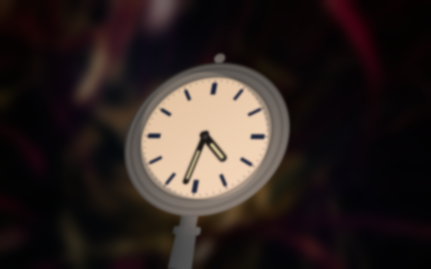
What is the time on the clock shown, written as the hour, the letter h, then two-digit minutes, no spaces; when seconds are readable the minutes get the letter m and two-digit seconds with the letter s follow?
4h32
